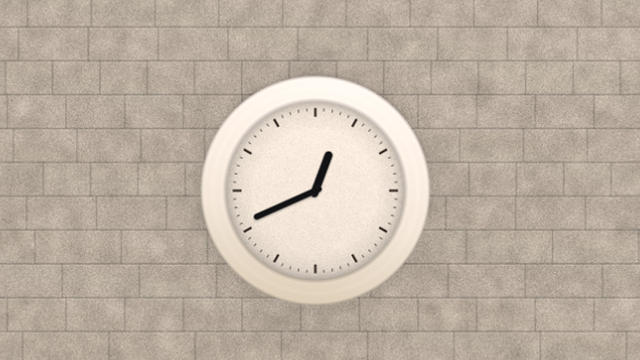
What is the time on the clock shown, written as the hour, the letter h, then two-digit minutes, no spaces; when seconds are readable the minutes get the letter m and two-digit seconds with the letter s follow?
12h41
